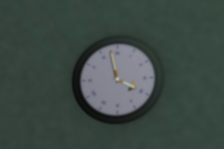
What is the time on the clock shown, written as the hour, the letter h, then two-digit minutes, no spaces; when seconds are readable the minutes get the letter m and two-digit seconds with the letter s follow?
3h58
